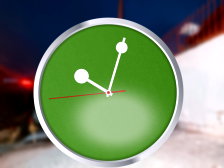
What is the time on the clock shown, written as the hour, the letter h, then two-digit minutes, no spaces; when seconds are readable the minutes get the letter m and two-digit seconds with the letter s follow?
10h02m44s
